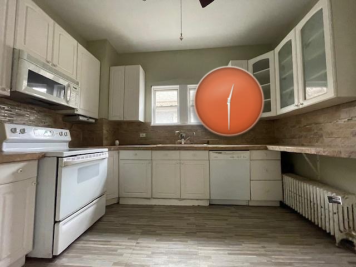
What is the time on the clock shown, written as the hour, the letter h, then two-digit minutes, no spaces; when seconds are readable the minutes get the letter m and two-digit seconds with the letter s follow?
12h30
